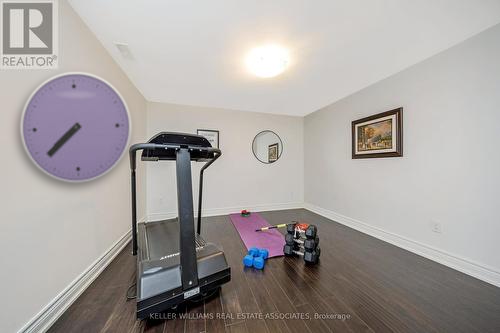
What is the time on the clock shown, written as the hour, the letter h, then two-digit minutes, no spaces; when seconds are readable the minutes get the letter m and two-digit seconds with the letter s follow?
7h38
